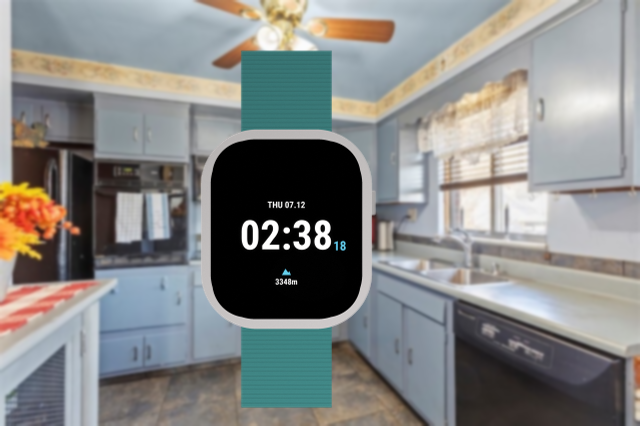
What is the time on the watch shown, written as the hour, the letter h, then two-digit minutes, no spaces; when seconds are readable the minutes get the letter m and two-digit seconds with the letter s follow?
2h38m18s
